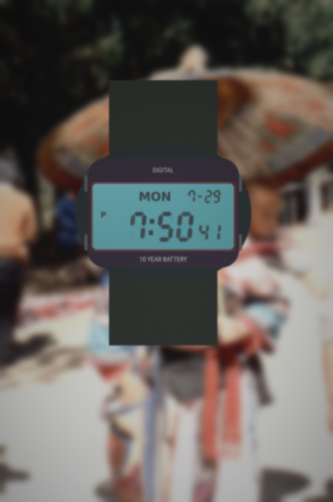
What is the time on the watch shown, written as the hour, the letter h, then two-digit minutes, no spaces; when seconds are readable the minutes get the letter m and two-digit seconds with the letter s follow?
7h50m41s
